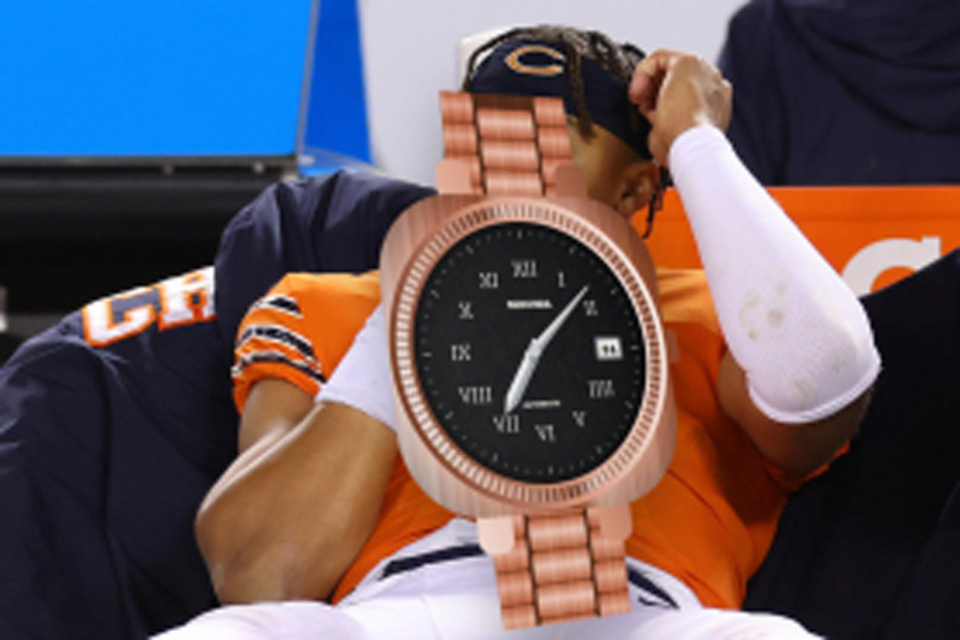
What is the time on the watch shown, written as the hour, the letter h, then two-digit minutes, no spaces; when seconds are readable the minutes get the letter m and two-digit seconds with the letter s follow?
7h08
